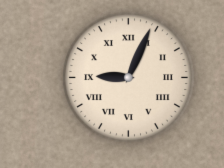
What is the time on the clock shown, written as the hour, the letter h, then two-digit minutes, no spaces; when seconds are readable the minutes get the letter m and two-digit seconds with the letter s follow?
9h04
